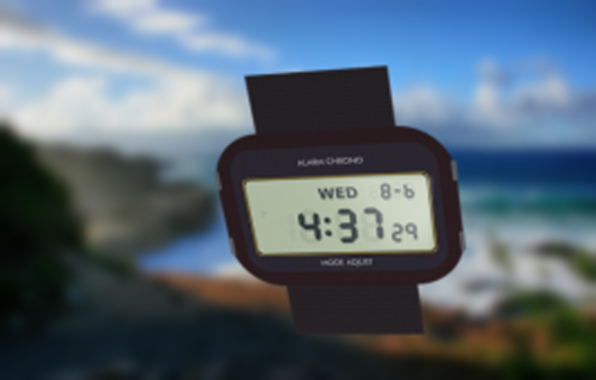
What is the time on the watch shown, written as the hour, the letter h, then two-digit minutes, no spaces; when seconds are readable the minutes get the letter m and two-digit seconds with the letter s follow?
4h37m29s
